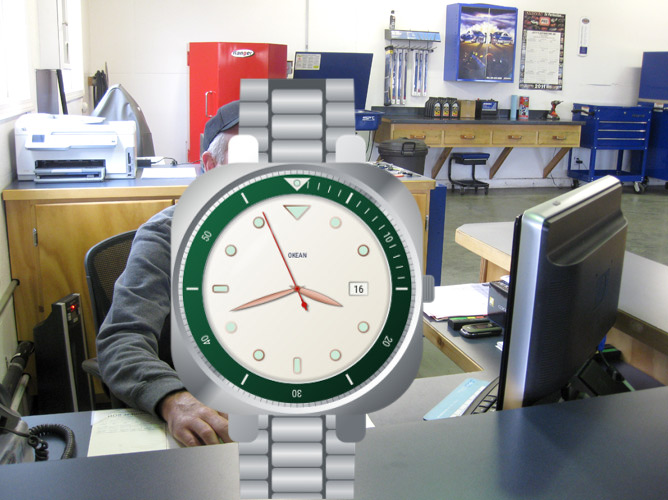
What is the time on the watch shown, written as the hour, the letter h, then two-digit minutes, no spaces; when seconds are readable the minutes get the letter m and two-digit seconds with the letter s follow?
3h41m56s
